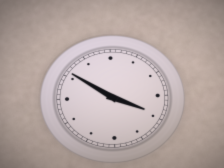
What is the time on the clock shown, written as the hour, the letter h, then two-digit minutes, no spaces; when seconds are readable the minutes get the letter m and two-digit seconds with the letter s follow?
3h51
